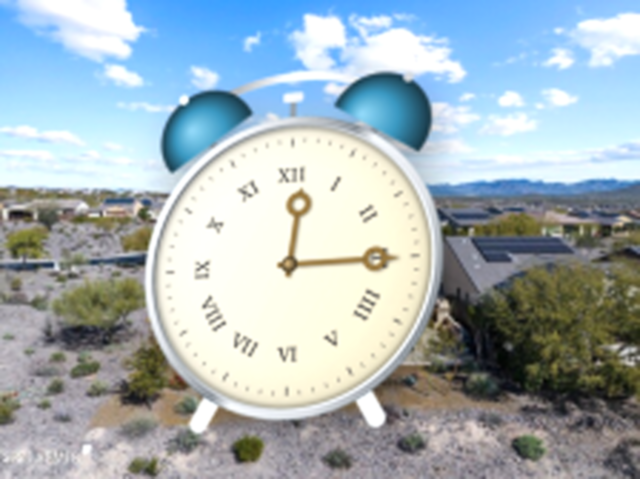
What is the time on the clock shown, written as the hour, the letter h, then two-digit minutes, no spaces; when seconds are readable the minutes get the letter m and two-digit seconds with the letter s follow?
12h15
